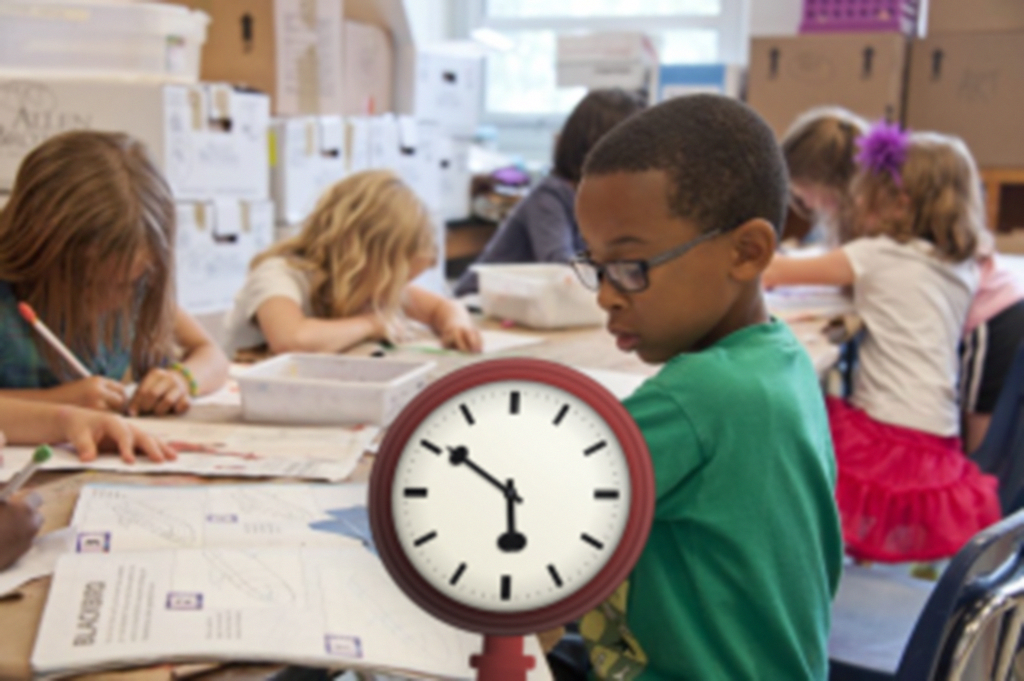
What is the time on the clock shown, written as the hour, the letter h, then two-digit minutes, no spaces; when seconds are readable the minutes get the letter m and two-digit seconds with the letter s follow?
5h51
